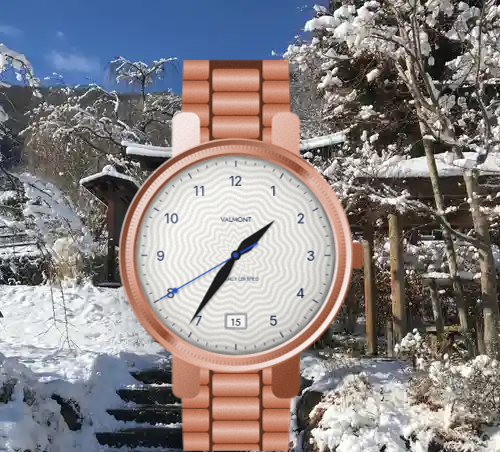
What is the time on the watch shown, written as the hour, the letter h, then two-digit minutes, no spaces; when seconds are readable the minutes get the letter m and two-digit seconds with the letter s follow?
1h35m40s
